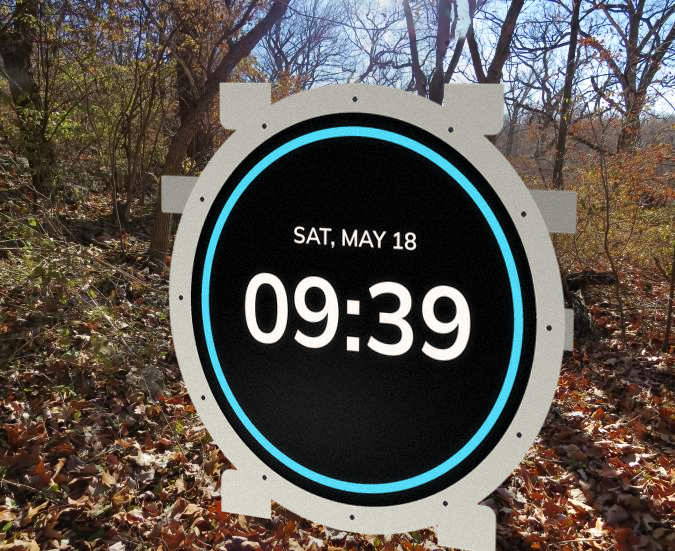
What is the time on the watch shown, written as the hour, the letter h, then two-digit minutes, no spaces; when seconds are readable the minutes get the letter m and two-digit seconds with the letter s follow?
9h39
